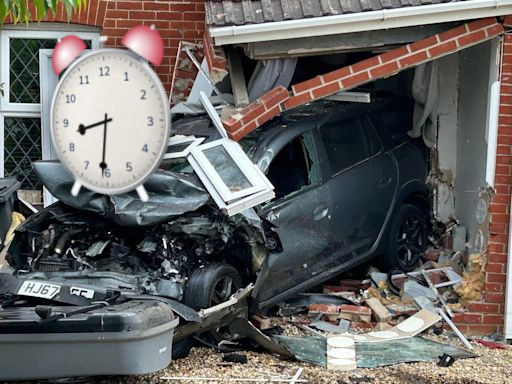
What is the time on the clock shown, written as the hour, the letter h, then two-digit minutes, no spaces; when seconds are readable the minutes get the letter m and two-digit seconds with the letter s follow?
8h31
